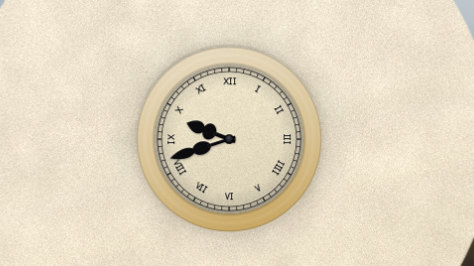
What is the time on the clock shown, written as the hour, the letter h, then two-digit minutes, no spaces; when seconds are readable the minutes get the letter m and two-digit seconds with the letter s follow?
9h42
